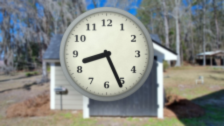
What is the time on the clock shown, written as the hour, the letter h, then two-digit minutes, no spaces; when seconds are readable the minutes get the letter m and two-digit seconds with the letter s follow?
8h26
